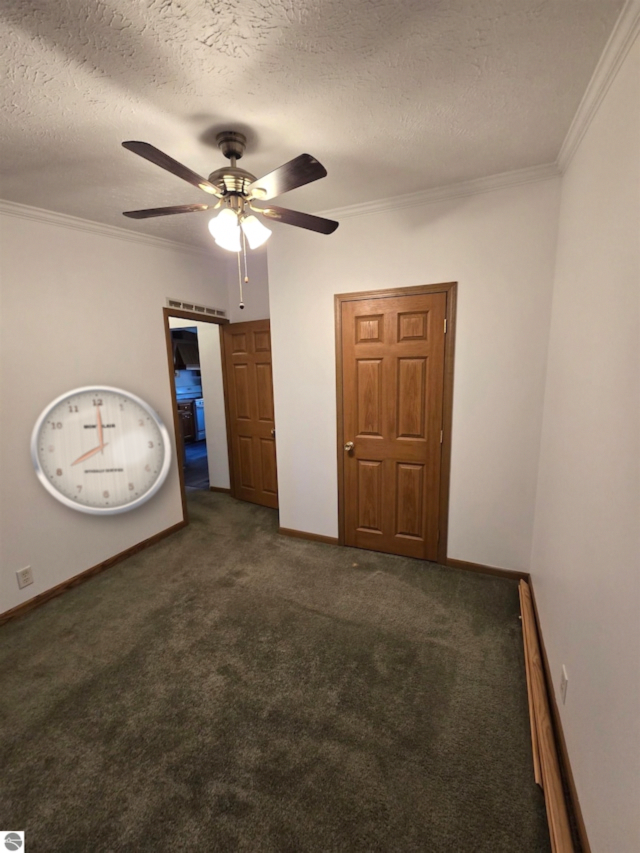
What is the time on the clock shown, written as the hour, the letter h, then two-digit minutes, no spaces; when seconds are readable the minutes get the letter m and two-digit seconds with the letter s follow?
8h00
